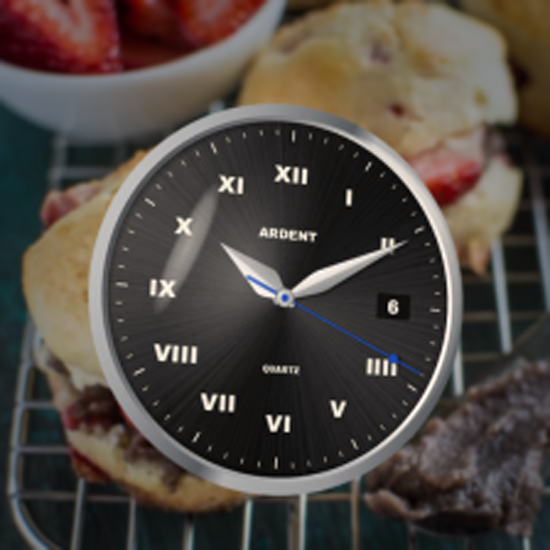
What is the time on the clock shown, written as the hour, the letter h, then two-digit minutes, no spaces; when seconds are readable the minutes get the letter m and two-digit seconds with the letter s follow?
10h10m19s
